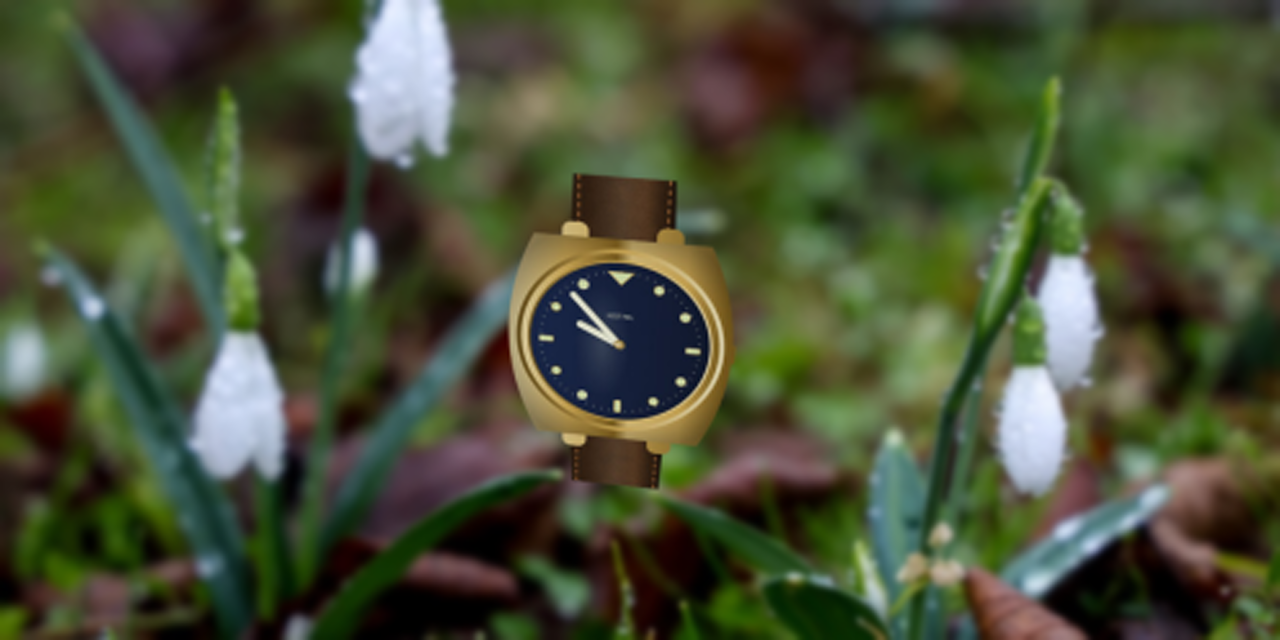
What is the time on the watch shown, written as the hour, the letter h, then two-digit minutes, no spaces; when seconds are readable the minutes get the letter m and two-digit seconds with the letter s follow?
9h53
